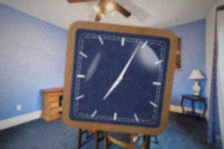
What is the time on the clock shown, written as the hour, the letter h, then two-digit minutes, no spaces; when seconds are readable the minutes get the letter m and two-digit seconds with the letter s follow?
7h04
